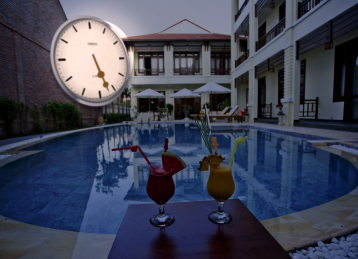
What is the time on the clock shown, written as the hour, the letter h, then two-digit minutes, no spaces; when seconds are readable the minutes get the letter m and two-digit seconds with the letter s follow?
5h27
